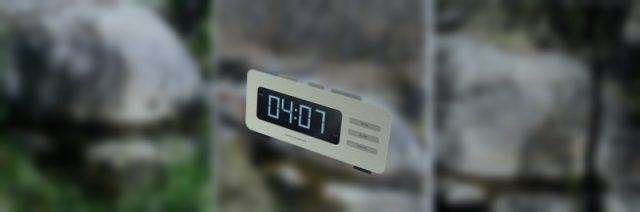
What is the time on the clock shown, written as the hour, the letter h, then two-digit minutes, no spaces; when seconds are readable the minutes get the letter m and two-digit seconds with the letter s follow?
4h07
